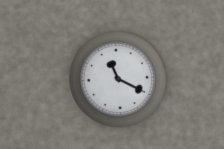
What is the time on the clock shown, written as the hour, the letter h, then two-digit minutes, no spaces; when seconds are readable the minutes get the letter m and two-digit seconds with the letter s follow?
11h20
